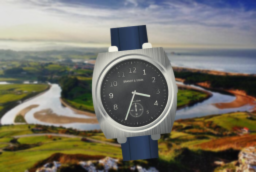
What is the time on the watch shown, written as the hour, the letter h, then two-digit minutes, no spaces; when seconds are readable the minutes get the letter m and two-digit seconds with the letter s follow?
3h34
